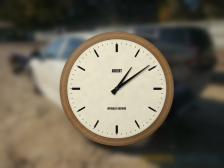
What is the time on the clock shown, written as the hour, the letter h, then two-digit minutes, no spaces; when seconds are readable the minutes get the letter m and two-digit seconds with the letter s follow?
1h09
